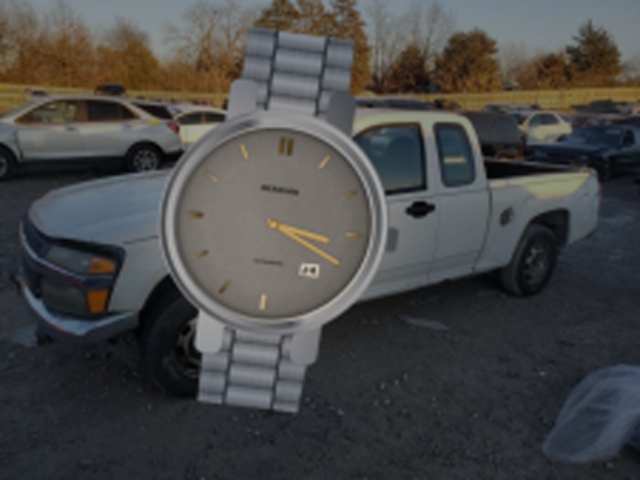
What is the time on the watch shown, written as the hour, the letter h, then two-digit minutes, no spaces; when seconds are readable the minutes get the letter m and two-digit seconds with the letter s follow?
3h19
